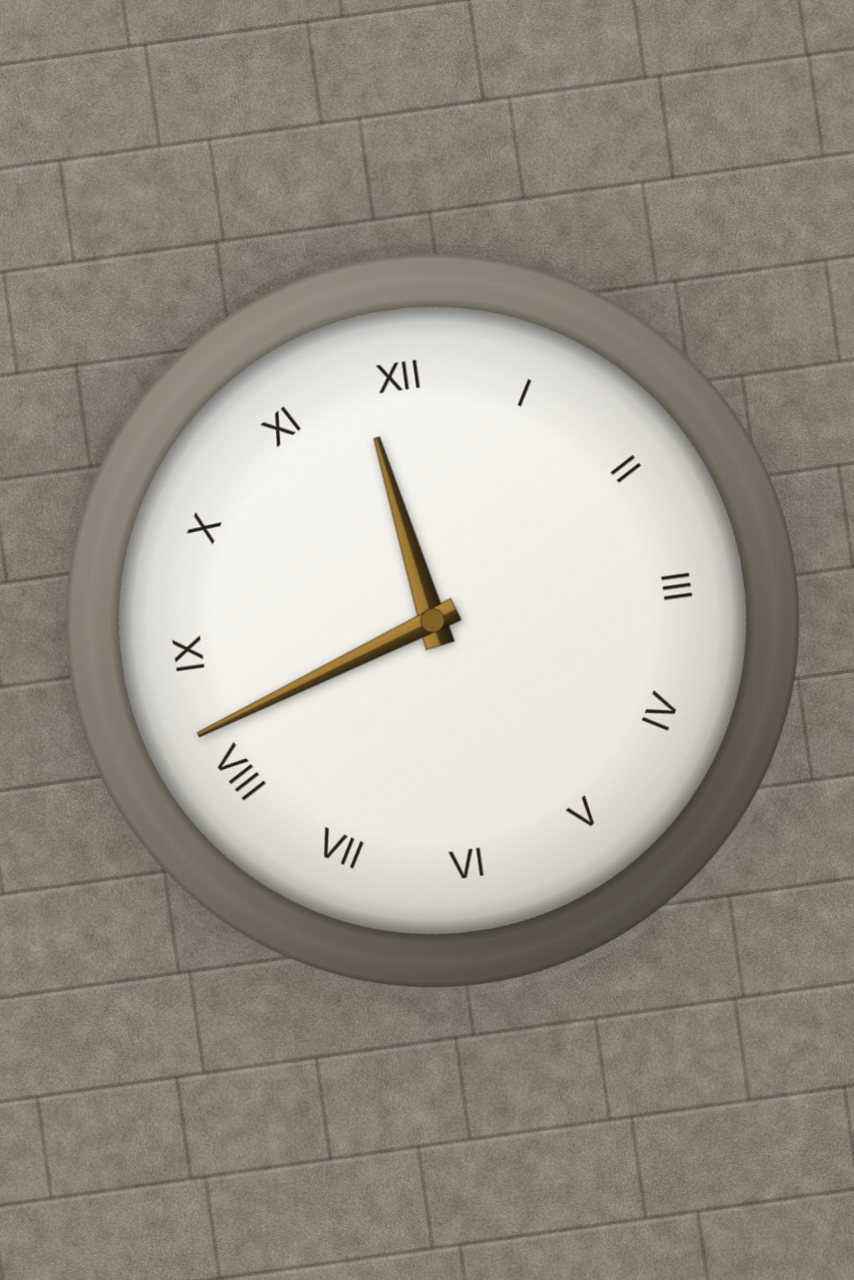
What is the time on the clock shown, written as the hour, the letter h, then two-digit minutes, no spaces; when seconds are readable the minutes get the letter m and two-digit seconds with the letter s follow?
11h42
